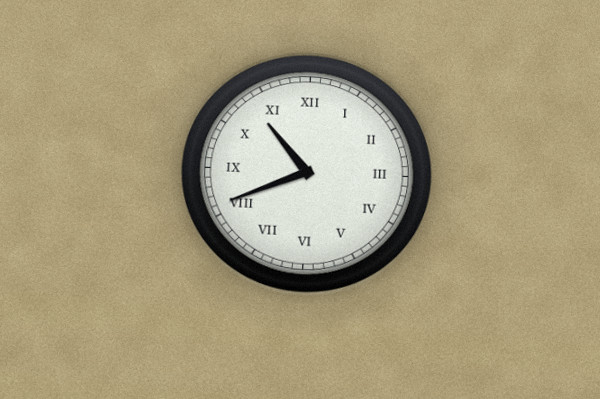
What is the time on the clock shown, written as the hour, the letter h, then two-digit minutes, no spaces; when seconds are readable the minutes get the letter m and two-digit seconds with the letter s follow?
10h41
